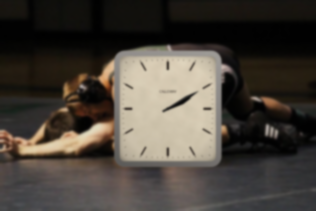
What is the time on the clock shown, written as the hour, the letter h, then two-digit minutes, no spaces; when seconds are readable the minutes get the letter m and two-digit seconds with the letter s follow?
2h10
